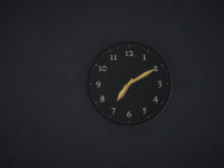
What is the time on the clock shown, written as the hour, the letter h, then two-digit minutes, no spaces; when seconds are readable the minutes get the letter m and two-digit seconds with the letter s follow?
7h10
